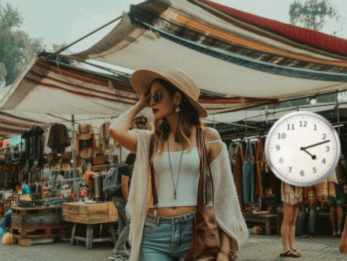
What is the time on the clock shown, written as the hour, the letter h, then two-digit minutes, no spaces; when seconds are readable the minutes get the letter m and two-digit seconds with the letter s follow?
4h12
